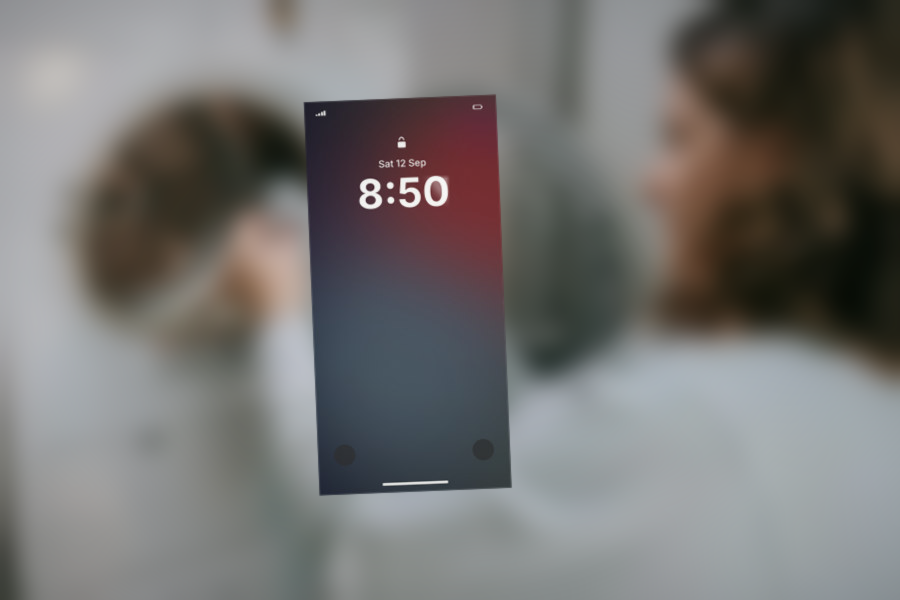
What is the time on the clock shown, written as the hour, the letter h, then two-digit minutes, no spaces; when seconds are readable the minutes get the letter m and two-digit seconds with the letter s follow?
8h50
